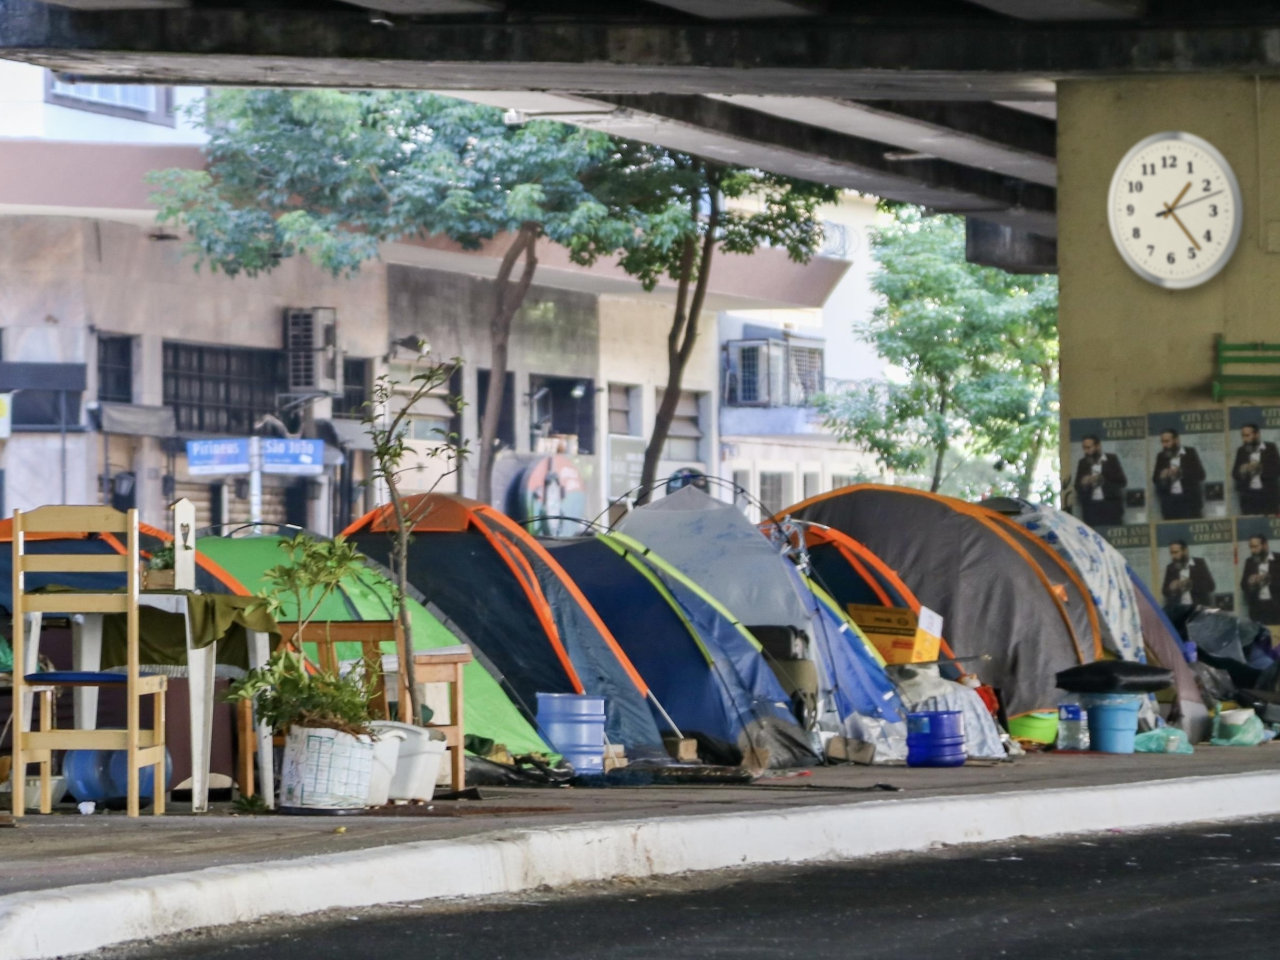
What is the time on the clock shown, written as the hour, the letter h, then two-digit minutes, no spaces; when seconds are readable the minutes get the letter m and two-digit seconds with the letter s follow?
1h23m12s
